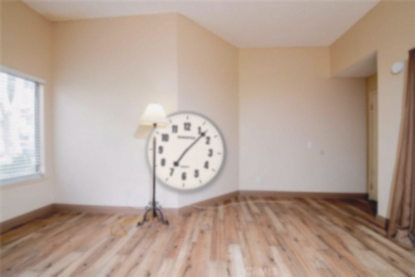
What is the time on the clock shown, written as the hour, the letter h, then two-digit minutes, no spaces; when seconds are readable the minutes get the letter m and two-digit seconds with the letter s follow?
7h07
